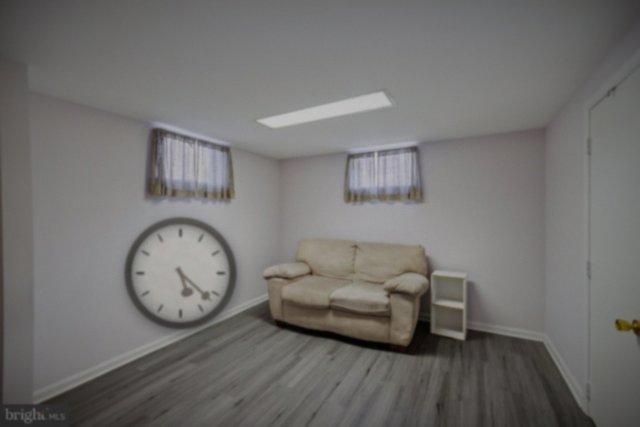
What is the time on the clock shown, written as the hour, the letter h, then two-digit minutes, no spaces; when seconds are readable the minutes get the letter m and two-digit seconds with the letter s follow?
5h22
